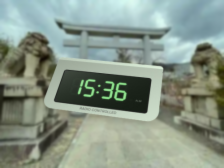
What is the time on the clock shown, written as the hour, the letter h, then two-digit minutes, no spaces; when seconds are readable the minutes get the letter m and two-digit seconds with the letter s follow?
15h36
